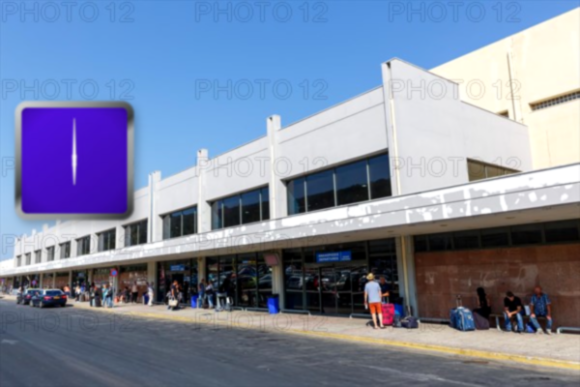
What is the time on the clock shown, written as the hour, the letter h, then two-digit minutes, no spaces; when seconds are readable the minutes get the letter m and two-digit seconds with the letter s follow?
6h00
